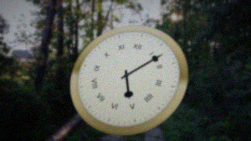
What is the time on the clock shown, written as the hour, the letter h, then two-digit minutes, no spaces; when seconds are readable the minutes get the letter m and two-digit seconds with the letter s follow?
5h07
